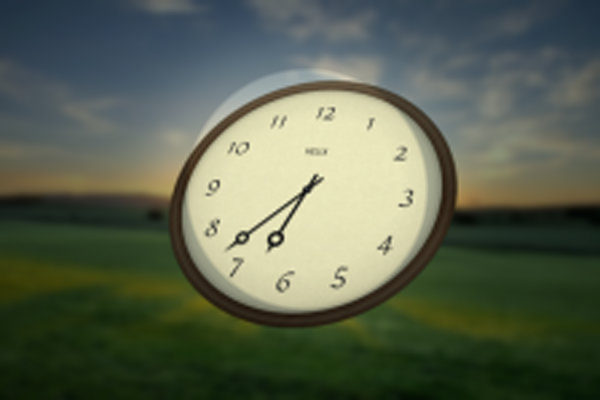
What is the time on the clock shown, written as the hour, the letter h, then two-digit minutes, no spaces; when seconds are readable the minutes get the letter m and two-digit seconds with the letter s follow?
6h37
